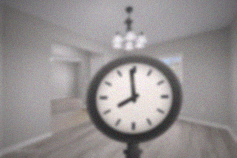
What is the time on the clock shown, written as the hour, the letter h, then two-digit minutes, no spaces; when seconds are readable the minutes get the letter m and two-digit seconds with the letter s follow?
7h59
